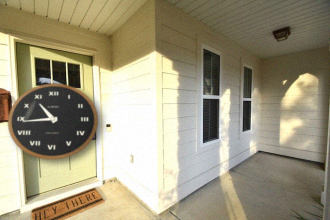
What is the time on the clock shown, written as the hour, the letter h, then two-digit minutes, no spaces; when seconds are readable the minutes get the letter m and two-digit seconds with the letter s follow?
10h44
